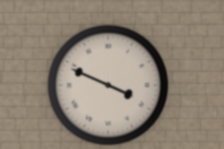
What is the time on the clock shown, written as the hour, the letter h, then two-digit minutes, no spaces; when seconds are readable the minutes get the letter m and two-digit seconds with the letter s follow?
3h49
